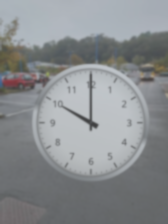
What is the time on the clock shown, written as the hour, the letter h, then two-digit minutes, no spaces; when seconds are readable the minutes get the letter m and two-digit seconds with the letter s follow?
10h00
